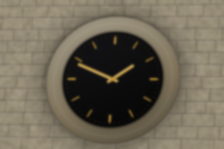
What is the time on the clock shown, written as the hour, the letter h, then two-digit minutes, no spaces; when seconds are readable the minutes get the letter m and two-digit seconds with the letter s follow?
1h49
